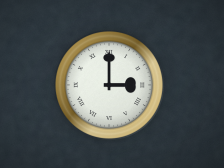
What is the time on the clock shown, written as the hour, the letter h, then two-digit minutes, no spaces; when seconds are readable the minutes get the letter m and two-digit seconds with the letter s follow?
3h00
